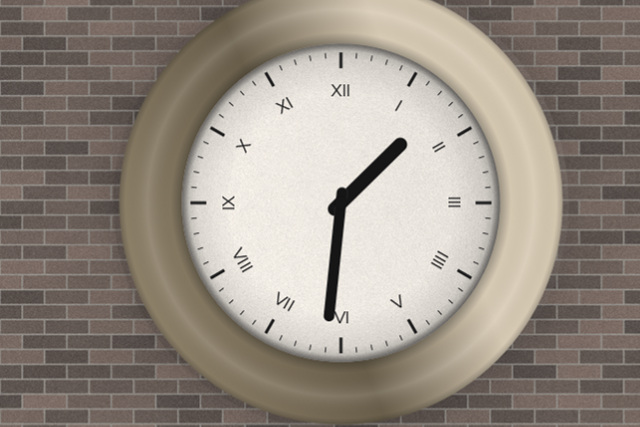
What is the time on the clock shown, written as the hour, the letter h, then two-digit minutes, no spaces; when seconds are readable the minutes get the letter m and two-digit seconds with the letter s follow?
1h31
